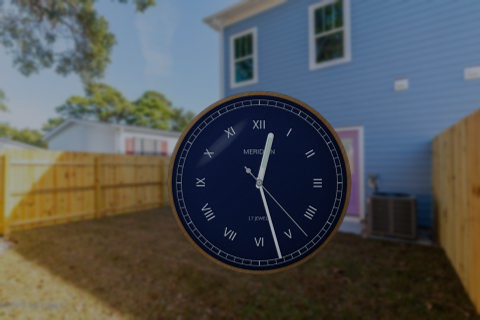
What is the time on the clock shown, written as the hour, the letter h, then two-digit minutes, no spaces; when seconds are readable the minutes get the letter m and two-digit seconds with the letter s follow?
12h27m23s
